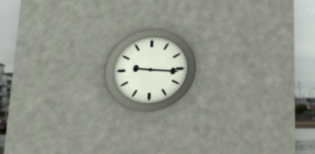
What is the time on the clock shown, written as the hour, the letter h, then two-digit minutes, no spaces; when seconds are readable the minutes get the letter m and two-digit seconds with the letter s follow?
9h16
